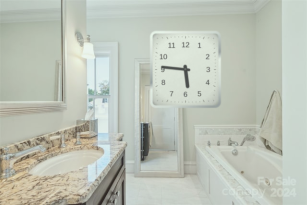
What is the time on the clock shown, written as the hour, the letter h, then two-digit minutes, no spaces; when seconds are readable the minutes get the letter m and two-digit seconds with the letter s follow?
5h46
